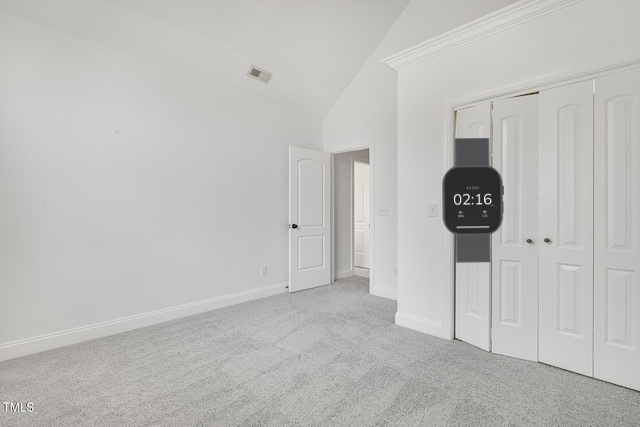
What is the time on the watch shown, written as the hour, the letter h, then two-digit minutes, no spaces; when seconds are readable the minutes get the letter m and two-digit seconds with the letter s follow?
2h16
